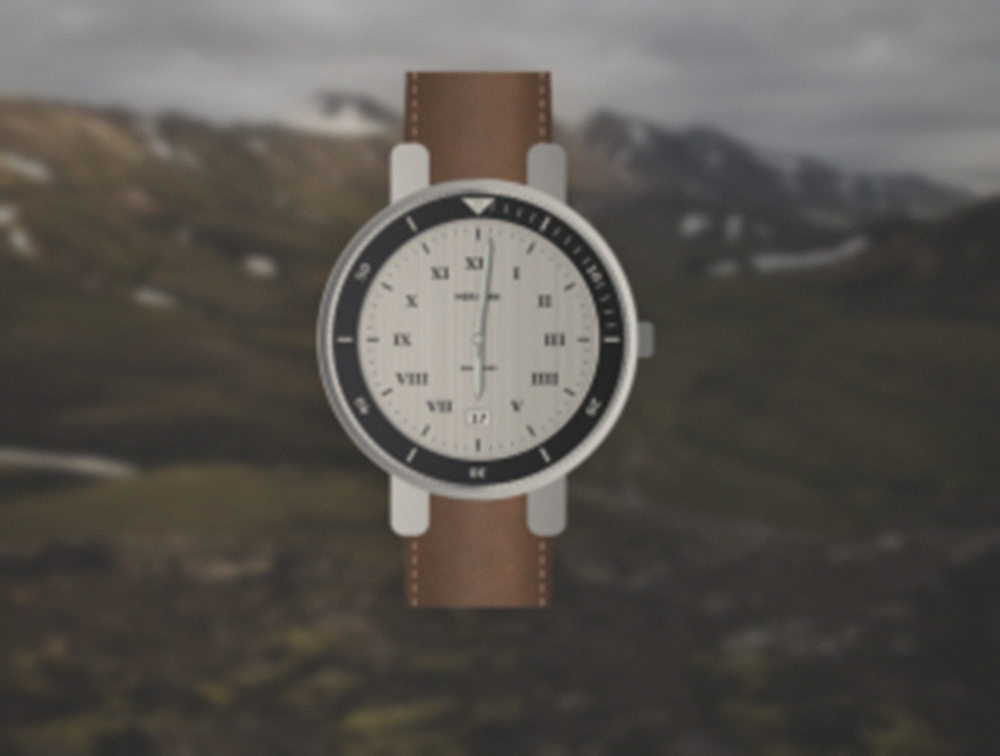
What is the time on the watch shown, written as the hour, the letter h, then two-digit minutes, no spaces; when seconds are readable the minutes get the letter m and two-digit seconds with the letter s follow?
6h01
